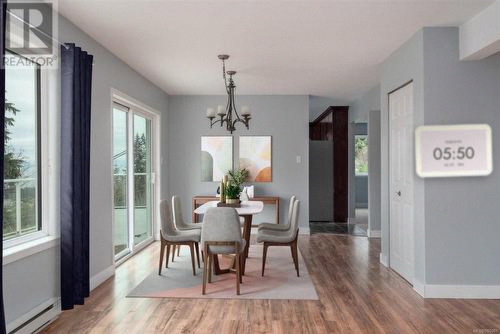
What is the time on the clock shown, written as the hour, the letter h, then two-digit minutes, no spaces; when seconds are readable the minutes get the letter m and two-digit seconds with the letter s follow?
5h50
